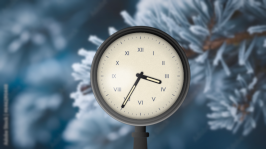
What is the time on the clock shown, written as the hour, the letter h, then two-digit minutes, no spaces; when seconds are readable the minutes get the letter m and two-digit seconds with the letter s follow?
3h35
